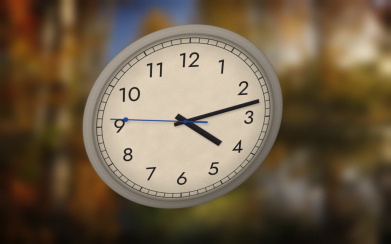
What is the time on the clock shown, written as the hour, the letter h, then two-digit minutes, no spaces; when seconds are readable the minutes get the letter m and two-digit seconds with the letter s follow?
4h12m46s
